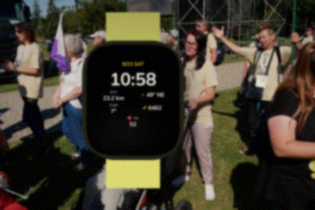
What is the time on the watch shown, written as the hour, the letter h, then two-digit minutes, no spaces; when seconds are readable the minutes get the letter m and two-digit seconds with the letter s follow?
10h58
